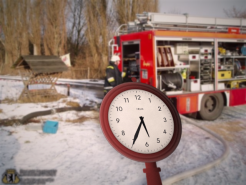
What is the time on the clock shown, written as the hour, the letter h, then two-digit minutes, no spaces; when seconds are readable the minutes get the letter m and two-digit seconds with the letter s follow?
5h35
